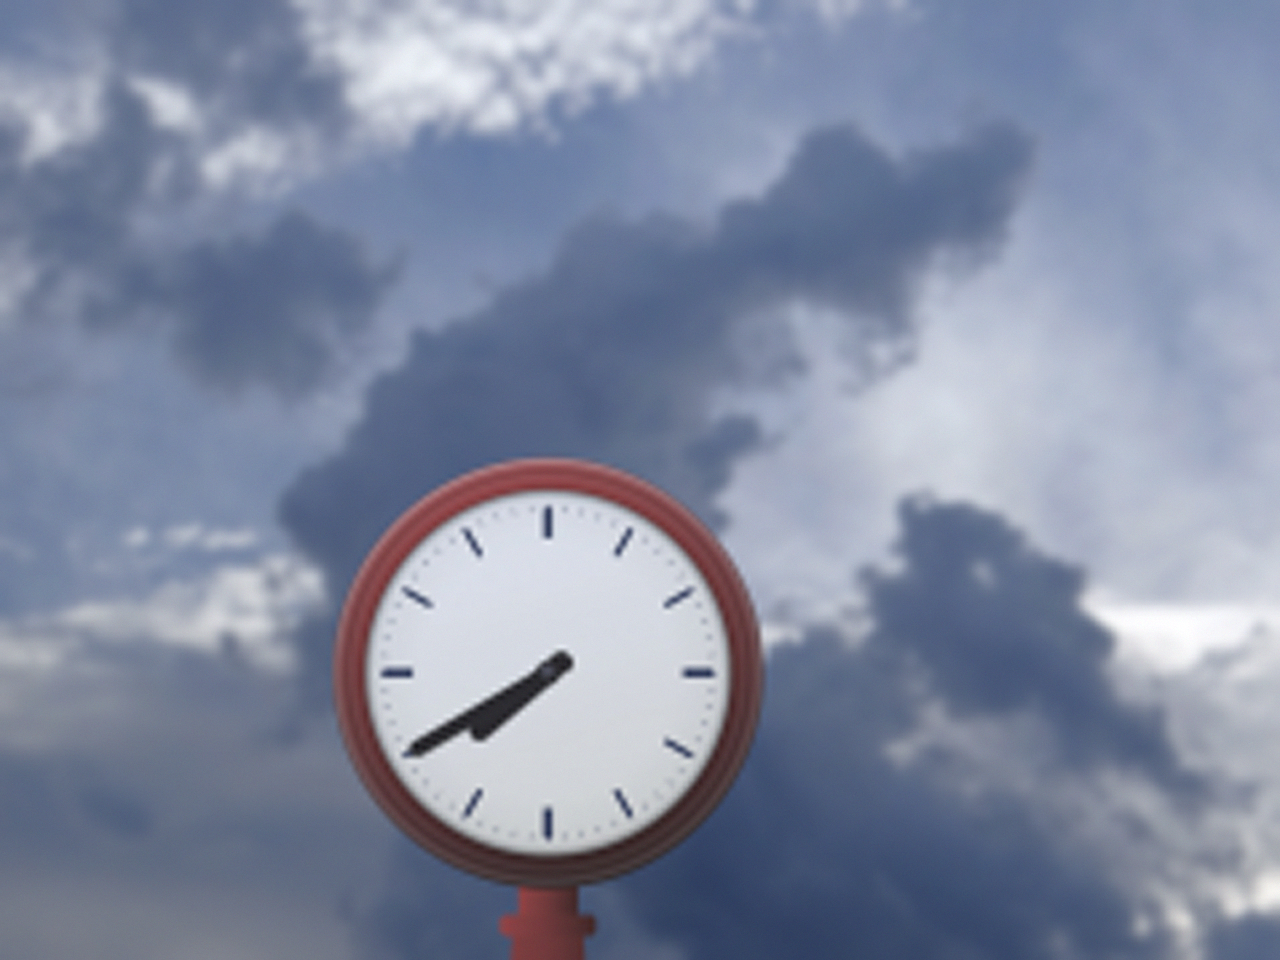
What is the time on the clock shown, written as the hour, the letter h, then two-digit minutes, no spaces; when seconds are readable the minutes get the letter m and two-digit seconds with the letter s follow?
7h40
